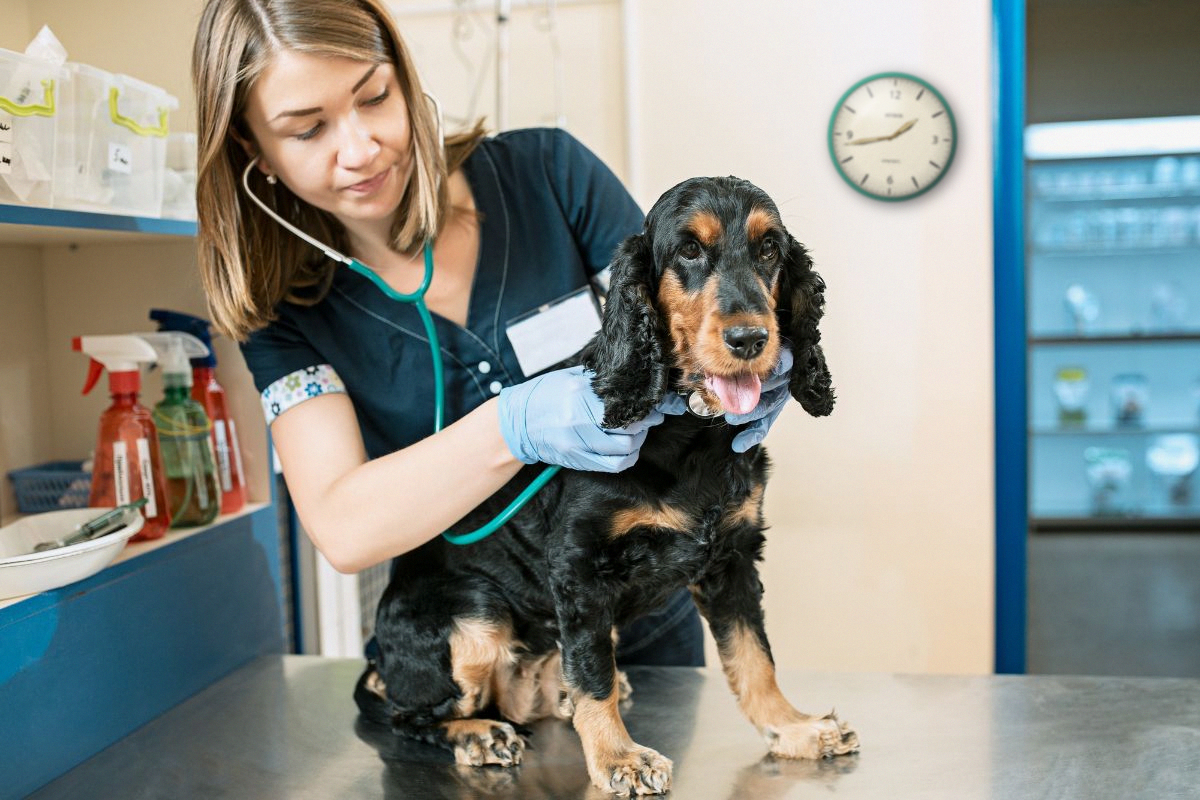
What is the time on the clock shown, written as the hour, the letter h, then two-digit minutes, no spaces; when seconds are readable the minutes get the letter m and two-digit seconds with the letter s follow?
1h43
